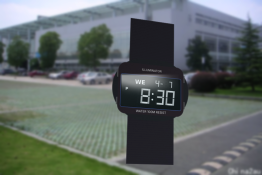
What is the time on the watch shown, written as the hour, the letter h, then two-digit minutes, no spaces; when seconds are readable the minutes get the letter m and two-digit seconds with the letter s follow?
8h30
